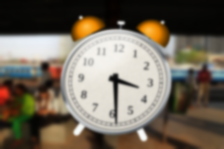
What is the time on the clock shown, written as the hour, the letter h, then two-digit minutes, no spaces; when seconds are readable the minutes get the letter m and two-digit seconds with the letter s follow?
3h29
